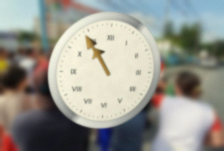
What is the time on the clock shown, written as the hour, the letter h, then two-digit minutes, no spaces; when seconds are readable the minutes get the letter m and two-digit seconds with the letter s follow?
10h54
